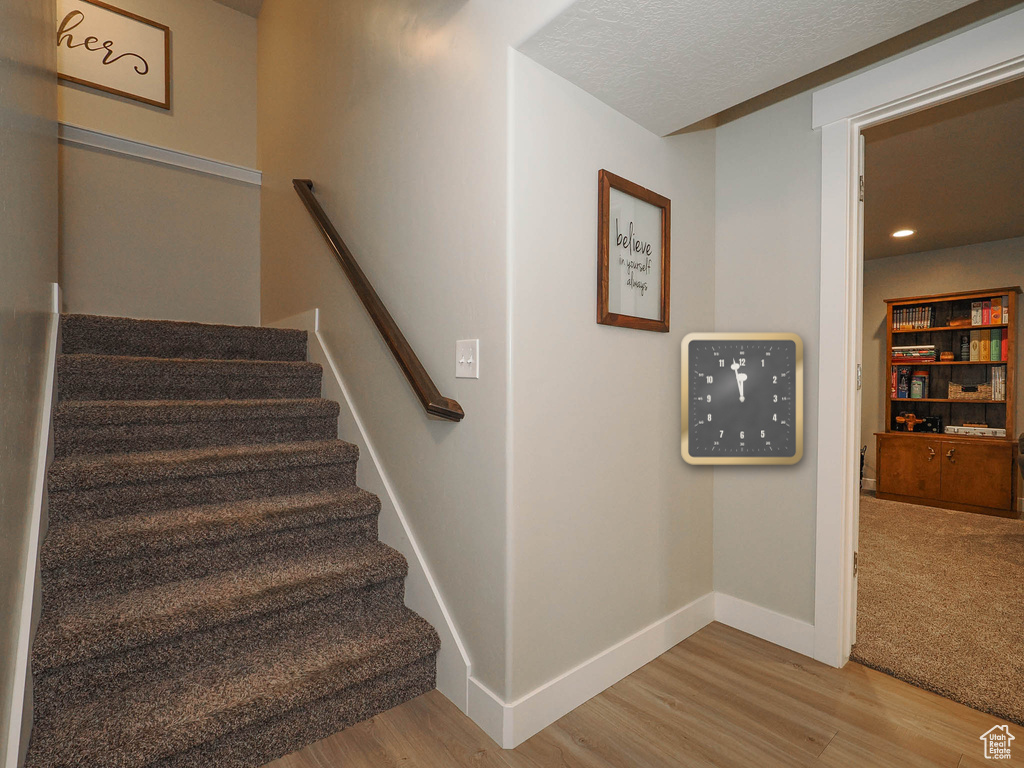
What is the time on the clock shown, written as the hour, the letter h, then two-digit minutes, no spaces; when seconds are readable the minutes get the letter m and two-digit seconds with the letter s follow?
11h58
